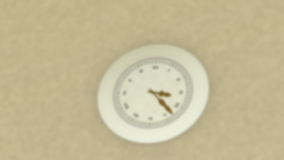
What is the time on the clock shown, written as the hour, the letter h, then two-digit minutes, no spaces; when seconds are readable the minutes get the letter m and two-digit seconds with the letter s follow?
3h23
